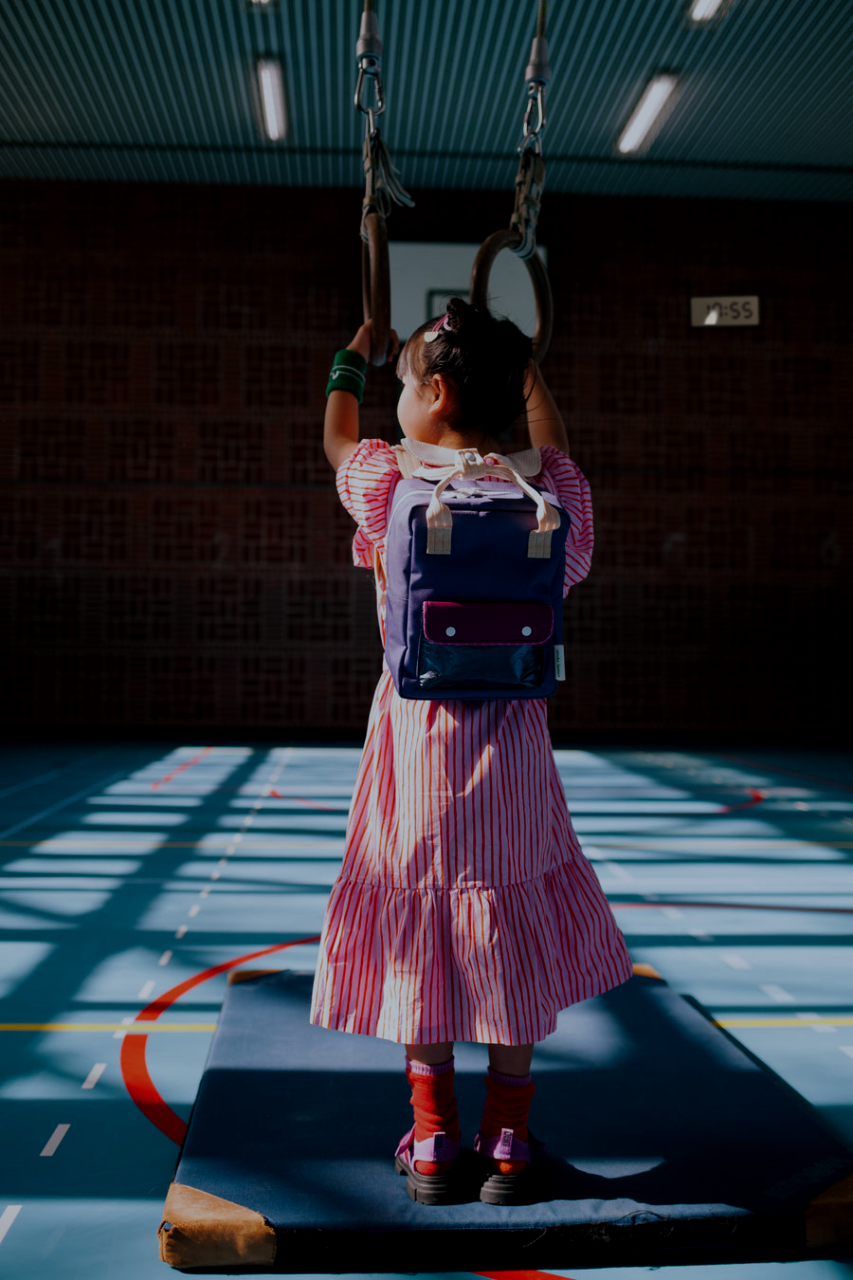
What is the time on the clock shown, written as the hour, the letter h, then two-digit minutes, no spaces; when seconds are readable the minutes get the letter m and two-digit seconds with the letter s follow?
17h55
